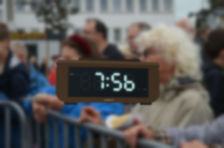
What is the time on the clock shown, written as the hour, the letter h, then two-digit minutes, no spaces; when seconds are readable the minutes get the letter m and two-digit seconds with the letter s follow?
7h56
